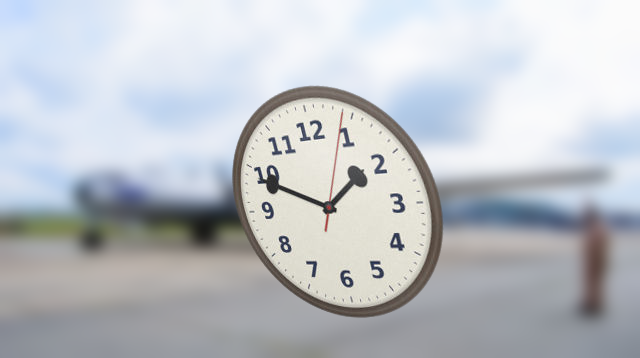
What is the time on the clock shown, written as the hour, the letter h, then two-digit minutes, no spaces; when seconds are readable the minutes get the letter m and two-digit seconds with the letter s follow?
1h49m04s
